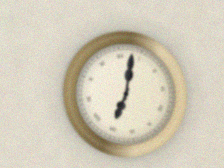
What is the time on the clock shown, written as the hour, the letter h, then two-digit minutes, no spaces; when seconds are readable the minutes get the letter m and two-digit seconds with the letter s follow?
7h03
